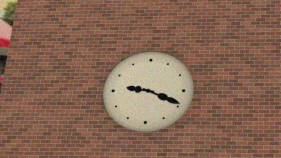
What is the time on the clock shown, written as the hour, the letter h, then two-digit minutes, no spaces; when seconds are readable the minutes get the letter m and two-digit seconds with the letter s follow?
9h19
